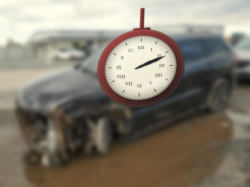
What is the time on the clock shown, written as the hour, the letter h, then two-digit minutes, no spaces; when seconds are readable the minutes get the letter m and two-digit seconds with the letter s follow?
2h11
